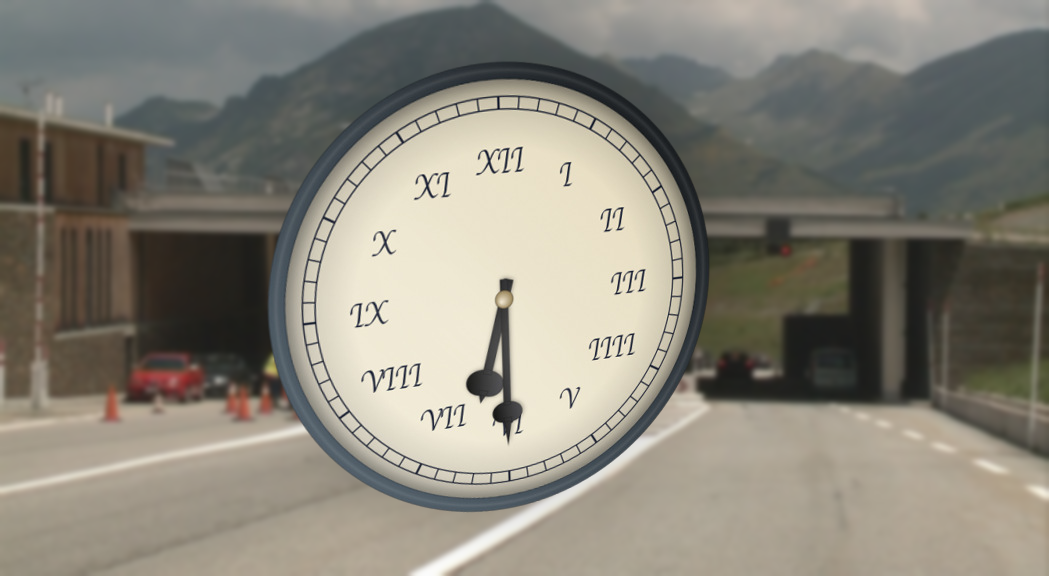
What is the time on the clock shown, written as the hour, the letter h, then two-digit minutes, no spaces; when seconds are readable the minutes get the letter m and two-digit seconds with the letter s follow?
6h30
